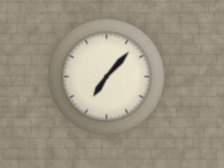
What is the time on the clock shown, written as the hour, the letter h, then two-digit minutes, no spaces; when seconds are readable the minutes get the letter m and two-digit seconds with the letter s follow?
7h07
